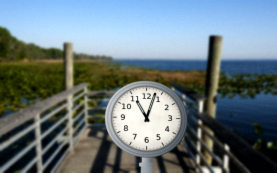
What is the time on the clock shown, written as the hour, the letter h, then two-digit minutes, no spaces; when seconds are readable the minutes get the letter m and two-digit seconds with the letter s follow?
11h03
